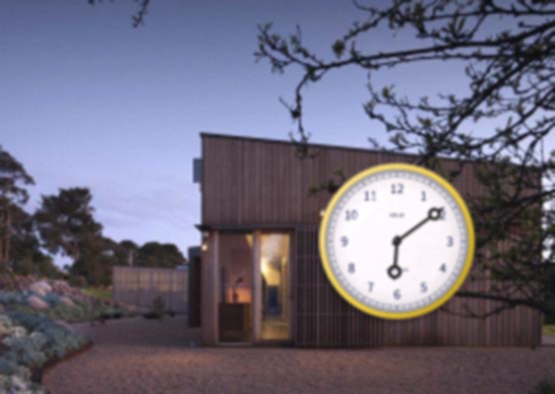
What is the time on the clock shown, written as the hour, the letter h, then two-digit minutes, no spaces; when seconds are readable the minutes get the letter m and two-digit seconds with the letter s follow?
6h09
